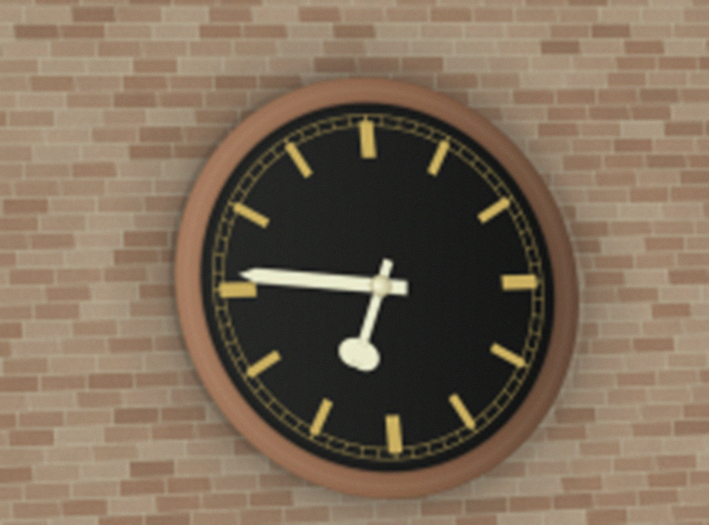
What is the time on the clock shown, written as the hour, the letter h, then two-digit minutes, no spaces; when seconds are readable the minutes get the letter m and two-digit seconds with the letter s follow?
6h46
